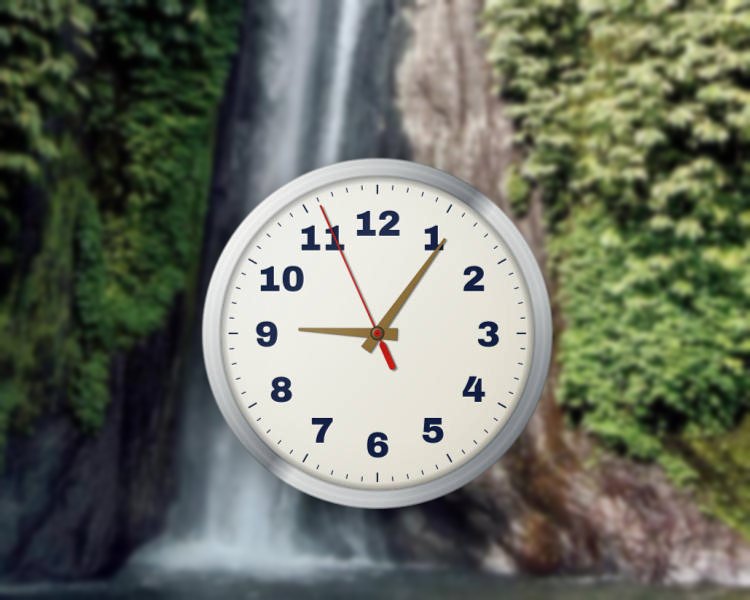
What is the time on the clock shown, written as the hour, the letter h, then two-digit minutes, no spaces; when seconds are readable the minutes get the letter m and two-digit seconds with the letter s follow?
9h05m56s
